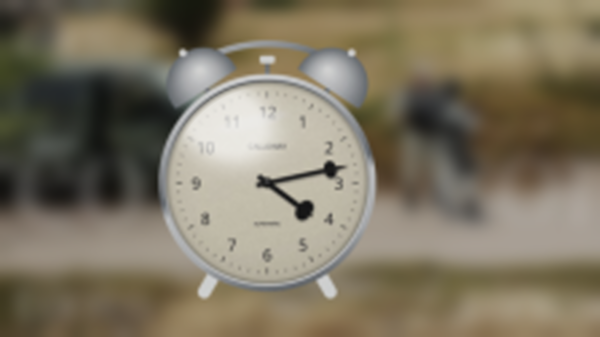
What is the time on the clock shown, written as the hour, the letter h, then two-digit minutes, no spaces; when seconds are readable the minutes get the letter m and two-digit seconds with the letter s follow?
4h13
